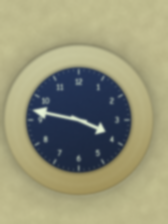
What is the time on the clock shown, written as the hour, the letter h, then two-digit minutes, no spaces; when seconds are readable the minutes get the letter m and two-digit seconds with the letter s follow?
3h47
